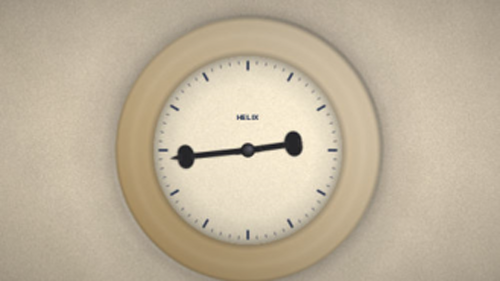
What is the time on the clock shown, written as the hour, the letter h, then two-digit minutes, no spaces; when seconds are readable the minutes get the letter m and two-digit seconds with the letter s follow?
2h44
